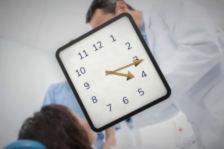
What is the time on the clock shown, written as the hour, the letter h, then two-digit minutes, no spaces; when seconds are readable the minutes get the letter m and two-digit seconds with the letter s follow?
4h16
